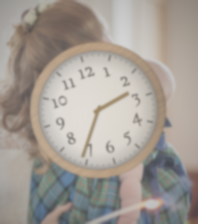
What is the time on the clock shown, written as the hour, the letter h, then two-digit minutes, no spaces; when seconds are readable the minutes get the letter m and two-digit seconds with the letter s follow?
2h36
